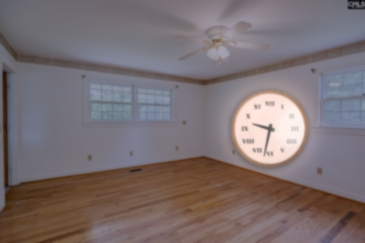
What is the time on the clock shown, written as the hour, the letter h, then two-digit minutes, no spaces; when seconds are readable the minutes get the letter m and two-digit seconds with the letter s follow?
9h32
